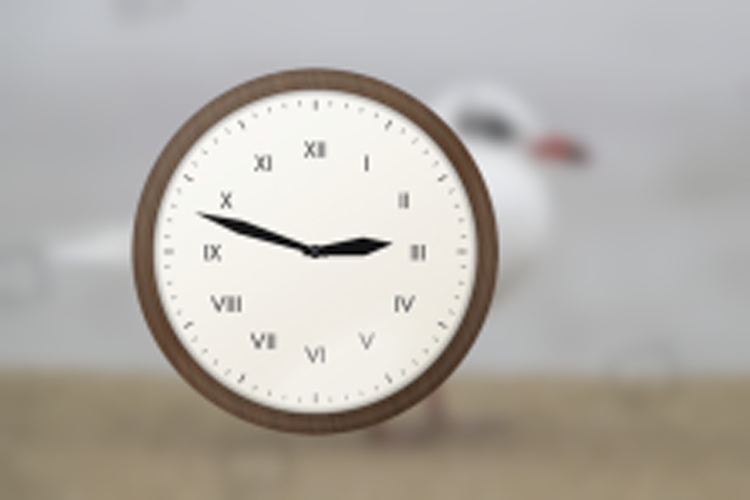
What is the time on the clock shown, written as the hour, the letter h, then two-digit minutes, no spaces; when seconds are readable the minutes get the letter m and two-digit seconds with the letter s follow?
2h48
